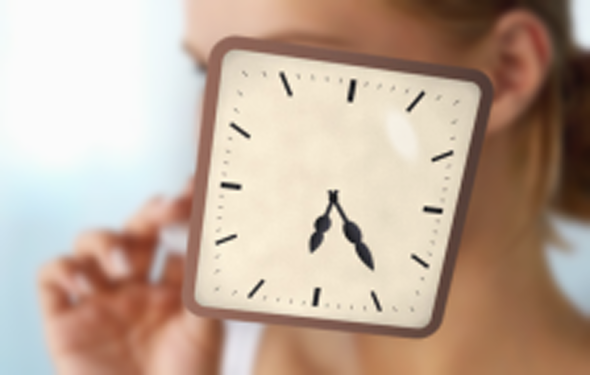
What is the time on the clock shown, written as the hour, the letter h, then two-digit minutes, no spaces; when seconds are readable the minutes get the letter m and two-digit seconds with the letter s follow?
6h24
